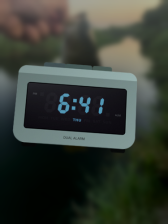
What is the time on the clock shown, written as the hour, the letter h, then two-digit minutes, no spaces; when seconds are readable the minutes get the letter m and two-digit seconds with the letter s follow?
6h41
